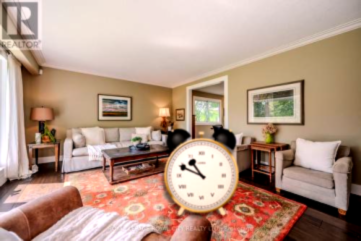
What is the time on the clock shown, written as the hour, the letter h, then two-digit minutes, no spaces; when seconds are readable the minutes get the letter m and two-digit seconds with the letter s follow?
10h49
